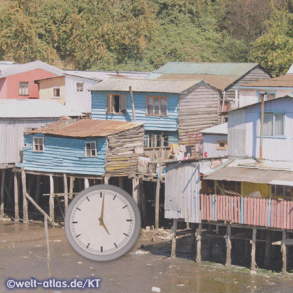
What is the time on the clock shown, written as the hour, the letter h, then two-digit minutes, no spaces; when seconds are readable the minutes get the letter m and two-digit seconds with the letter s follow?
5h01
